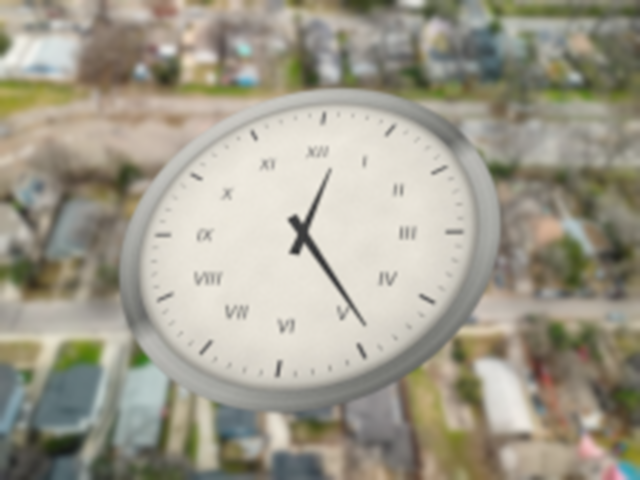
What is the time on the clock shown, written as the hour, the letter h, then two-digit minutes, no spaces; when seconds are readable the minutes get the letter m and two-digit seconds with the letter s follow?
12h24
